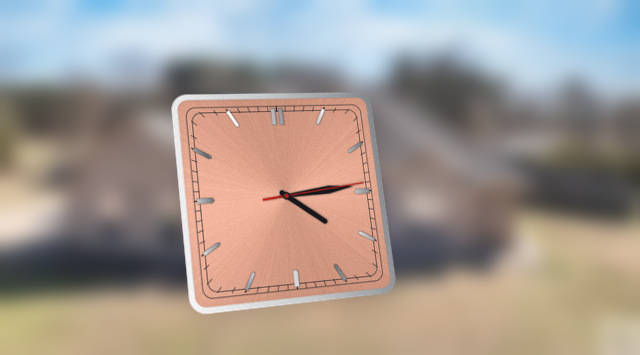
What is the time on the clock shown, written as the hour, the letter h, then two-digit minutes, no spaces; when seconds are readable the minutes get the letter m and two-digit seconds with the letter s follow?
4h14m14s
